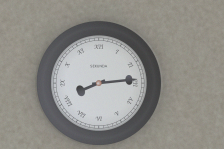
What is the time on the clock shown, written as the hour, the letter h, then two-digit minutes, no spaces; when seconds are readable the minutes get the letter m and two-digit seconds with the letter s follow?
8h14
